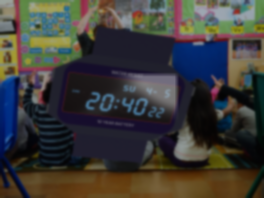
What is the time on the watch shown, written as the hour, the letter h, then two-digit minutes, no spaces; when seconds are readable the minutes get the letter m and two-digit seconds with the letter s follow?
20h40
